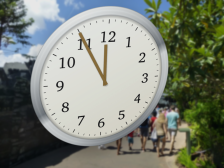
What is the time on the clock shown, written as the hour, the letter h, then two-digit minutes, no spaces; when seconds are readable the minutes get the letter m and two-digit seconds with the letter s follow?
11h55
